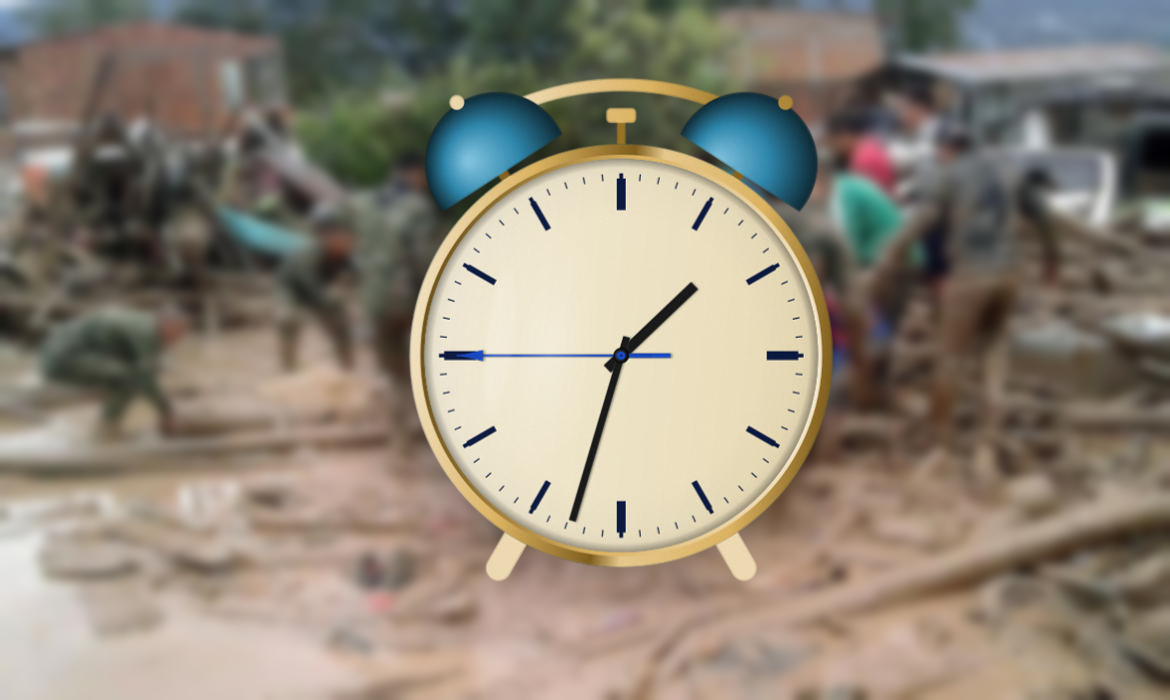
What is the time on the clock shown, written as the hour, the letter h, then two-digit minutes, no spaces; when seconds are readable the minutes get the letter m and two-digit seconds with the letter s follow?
1h32m45s
